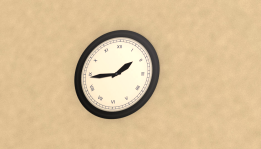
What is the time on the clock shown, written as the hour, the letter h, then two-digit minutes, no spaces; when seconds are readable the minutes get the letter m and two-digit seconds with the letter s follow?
1h44
